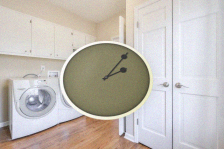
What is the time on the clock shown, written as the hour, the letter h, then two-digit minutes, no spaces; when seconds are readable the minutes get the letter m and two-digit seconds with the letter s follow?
2h06
